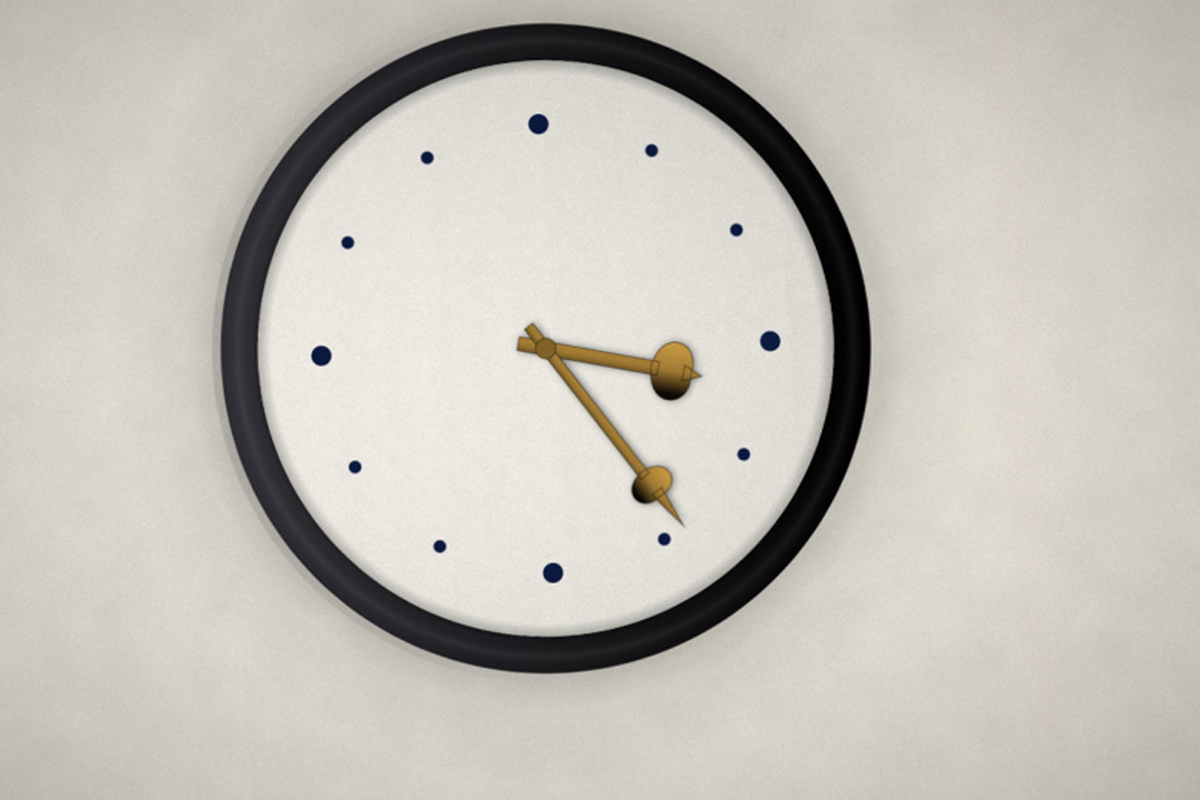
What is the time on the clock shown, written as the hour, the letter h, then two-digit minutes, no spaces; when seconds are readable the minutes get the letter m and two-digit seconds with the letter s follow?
3h24
